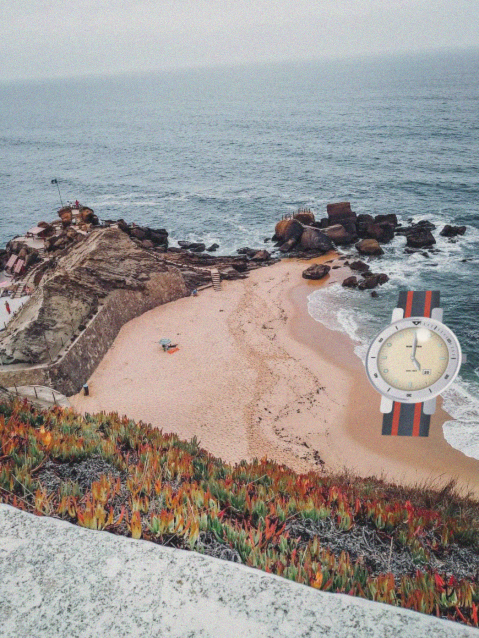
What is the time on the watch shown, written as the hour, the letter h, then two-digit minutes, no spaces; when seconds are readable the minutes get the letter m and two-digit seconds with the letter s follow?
5h00
